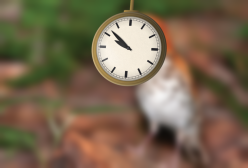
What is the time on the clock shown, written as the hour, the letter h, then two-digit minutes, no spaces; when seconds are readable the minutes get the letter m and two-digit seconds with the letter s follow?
9h52
